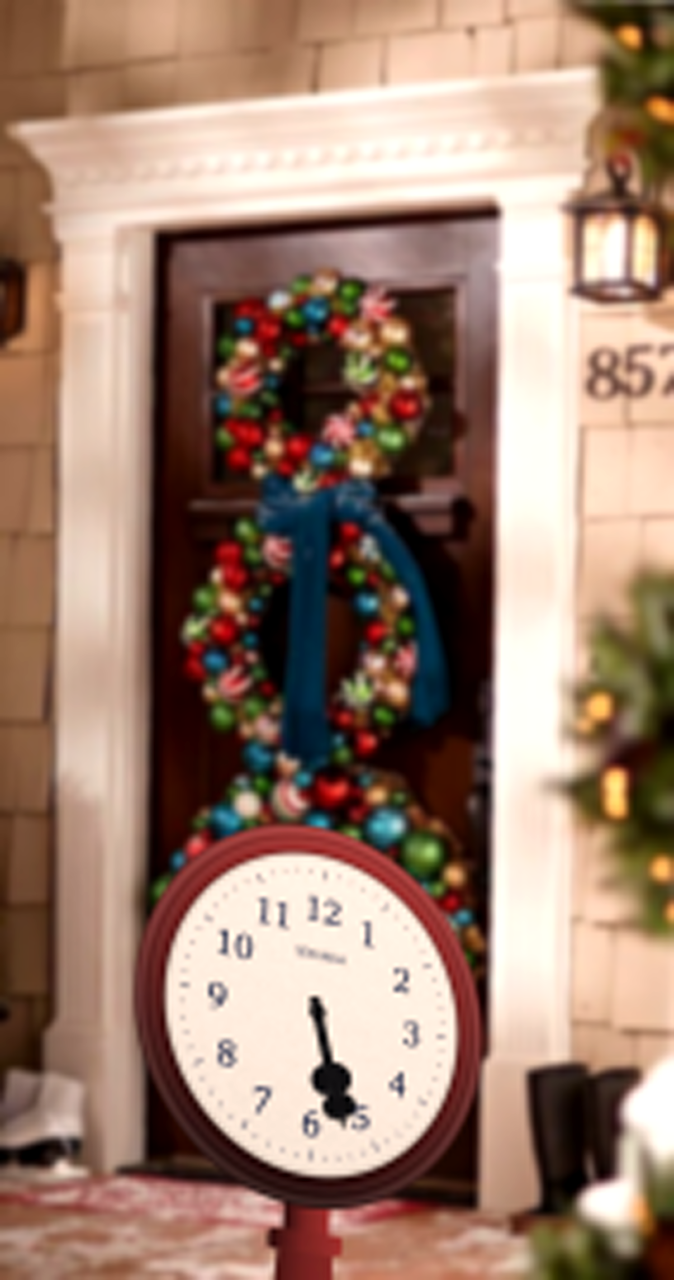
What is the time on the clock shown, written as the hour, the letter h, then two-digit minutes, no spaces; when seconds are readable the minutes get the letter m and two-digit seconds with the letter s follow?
5h27
